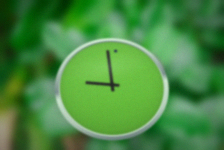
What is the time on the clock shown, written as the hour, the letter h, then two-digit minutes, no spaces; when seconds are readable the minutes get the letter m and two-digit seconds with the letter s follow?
8h58
